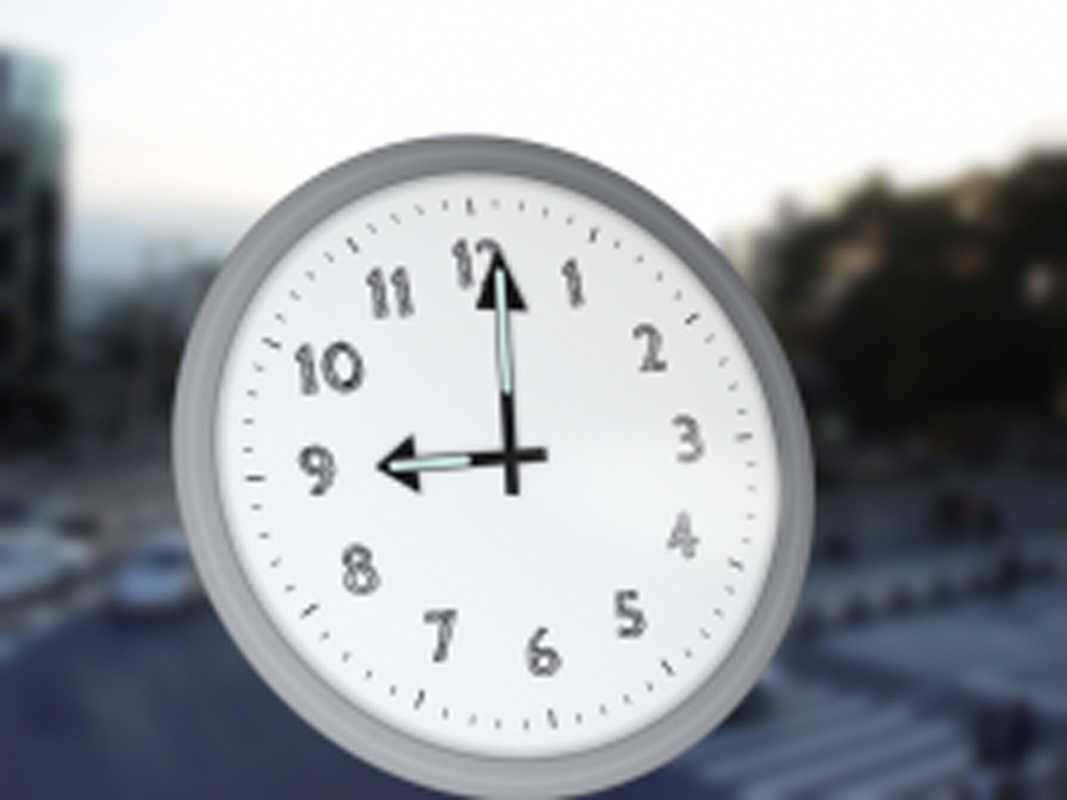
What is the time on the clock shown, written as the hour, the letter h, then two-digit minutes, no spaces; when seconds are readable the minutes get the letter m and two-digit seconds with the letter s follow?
9h01
